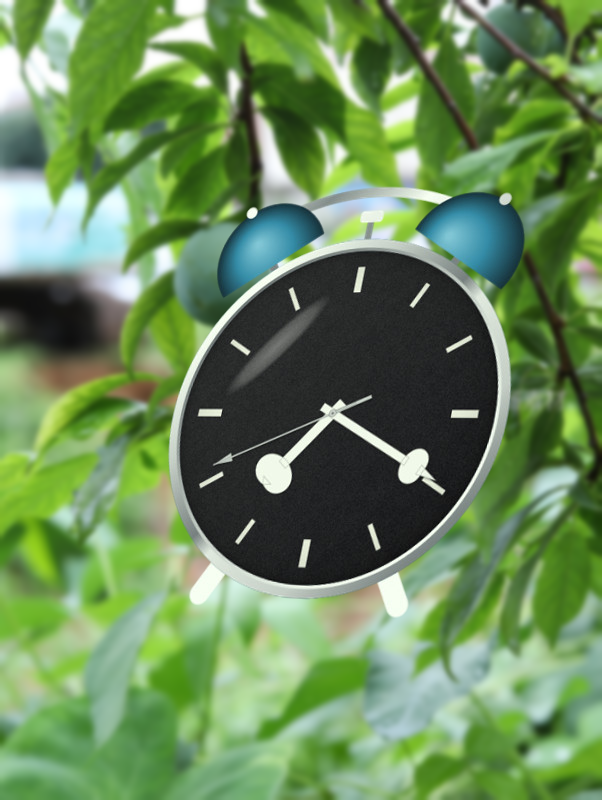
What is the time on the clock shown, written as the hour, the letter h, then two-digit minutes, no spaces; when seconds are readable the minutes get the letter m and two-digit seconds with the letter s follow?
7h19m41s
